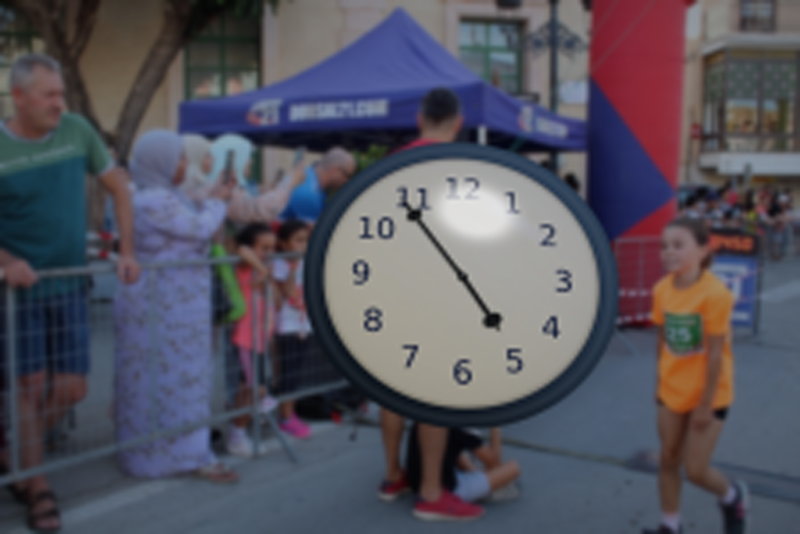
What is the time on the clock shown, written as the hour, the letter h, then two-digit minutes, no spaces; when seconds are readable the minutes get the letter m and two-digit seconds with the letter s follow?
4h54
